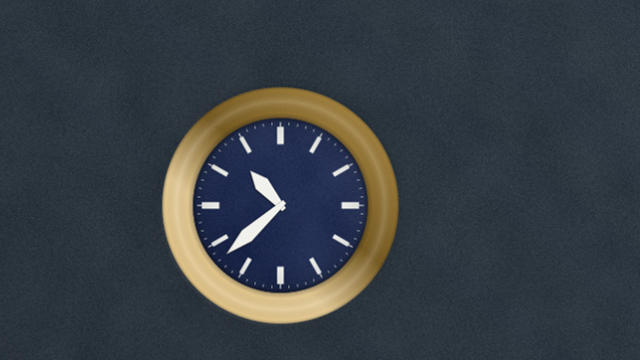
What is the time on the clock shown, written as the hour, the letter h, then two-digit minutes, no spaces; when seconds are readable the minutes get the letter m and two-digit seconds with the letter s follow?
10h38
